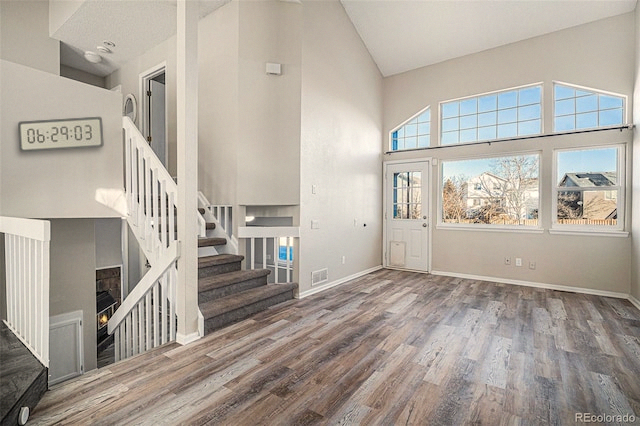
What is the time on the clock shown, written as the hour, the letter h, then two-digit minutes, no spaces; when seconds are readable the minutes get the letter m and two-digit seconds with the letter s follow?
6h29m03s
